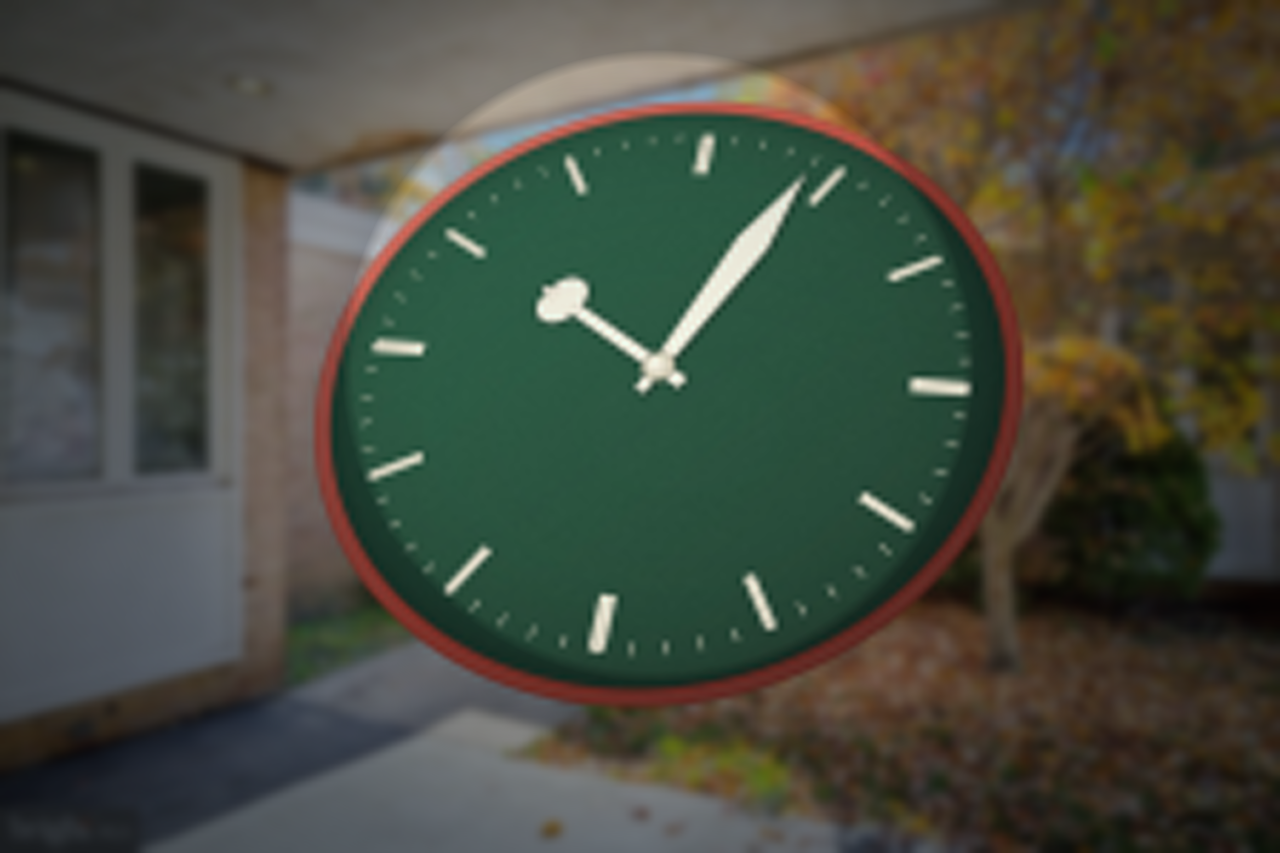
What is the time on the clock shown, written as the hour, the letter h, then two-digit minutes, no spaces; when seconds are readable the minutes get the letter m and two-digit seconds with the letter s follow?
10h04
